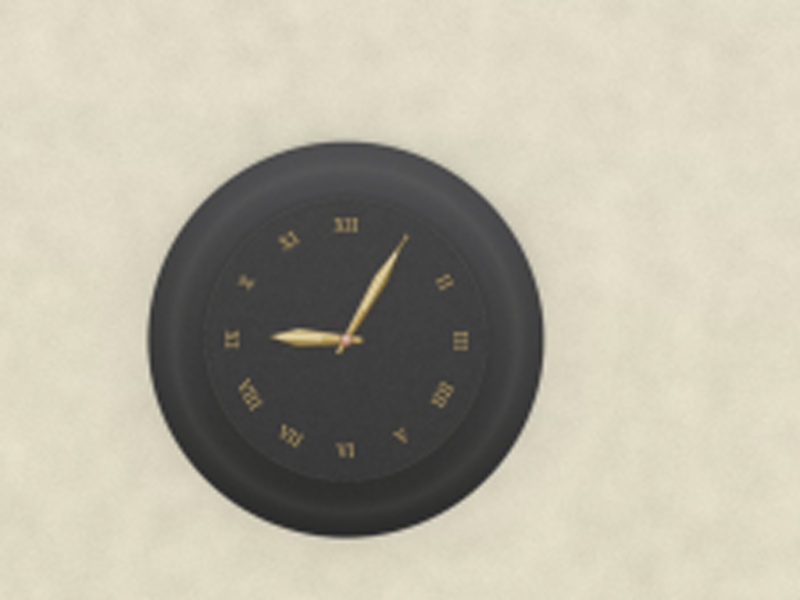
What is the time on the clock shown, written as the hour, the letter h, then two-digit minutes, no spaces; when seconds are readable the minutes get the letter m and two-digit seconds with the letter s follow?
9h05
